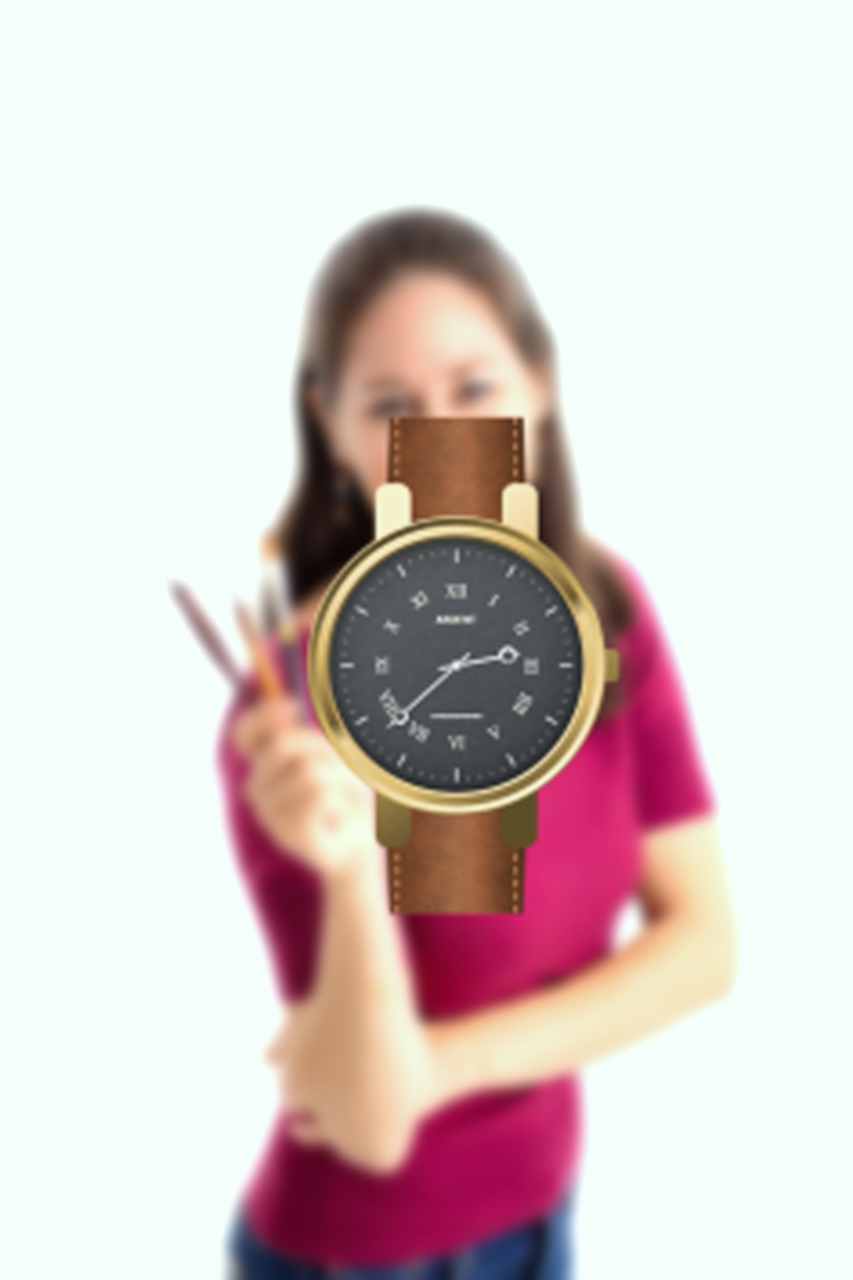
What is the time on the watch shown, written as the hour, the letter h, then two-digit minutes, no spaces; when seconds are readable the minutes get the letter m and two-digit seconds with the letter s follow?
2h38
